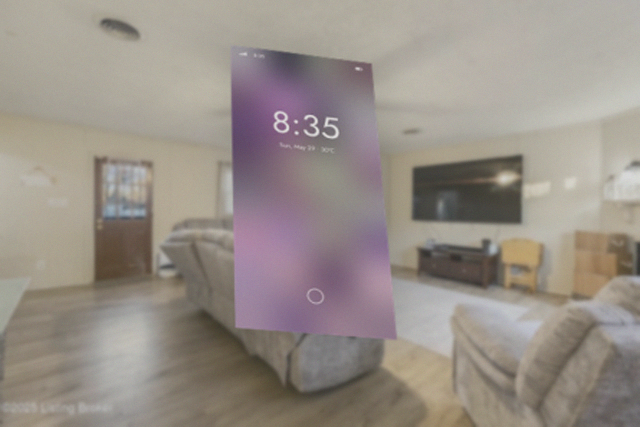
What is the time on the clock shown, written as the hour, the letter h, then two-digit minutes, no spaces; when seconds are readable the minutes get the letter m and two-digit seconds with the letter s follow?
8h35
